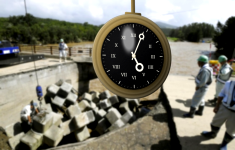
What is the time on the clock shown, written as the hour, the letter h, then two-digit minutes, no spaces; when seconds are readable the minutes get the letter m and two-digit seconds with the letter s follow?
5h04
